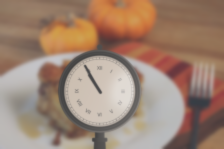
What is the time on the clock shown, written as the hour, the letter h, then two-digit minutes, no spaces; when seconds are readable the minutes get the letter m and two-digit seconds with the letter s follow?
10h55
